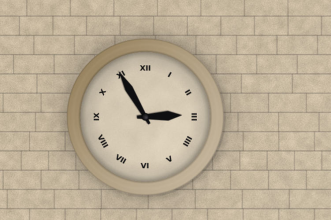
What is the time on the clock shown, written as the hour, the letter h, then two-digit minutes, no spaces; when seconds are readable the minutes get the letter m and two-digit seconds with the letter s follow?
2h55
